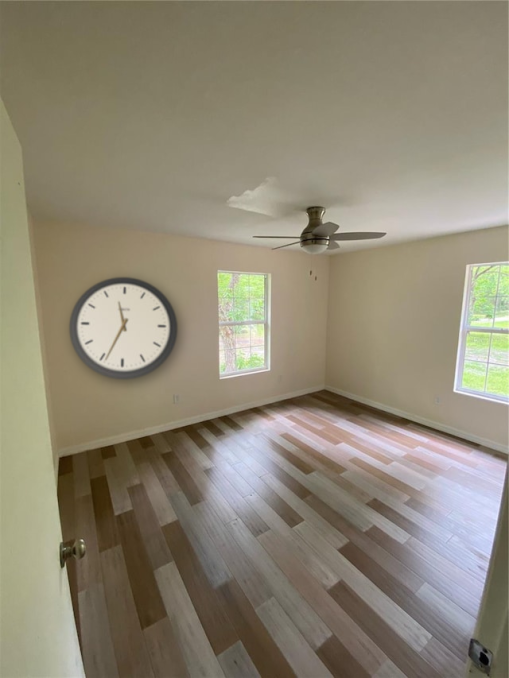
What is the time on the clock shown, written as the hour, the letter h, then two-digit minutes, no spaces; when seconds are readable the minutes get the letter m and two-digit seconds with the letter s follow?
11h34
